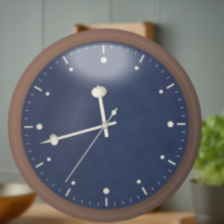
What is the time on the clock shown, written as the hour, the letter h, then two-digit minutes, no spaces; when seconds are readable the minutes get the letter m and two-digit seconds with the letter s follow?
11h42m36s
